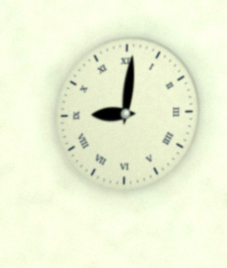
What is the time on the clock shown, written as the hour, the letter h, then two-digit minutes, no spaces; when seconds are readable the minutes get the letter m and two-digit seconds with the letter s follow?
9h01
